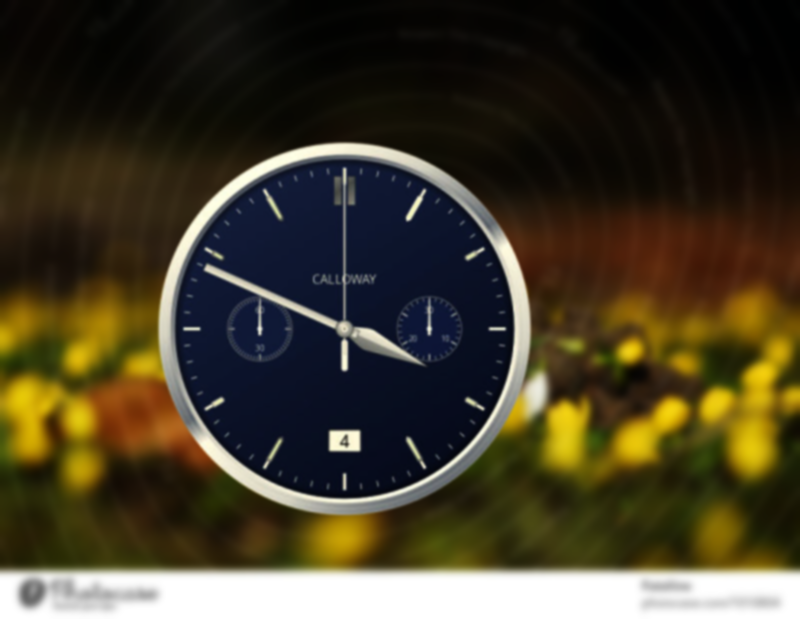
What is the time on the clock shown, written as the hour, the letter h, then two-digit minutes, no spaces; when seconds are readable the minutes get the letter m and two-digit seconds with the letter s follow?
3h49
